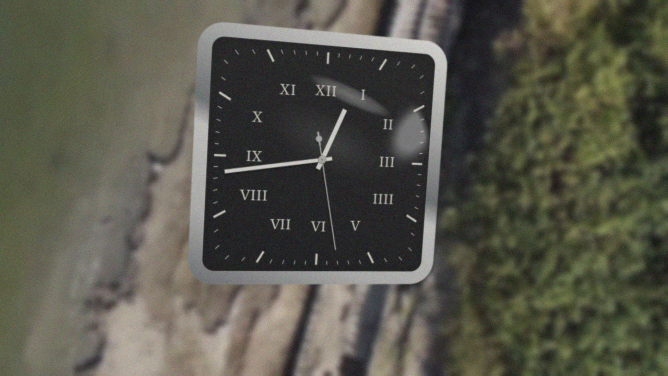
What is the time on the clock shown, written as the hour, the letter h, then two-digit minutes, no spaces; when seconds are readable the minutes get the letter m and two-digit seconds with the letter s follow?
12h43m28s
